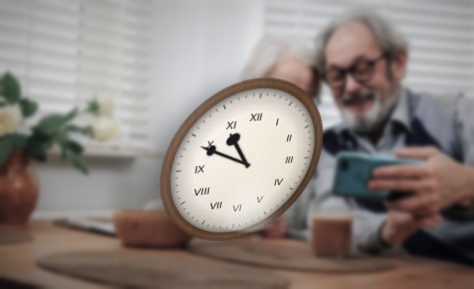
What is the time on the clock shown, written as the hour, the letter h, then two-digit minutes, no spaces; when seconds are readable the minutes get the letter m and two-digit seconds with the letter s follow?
10h49
